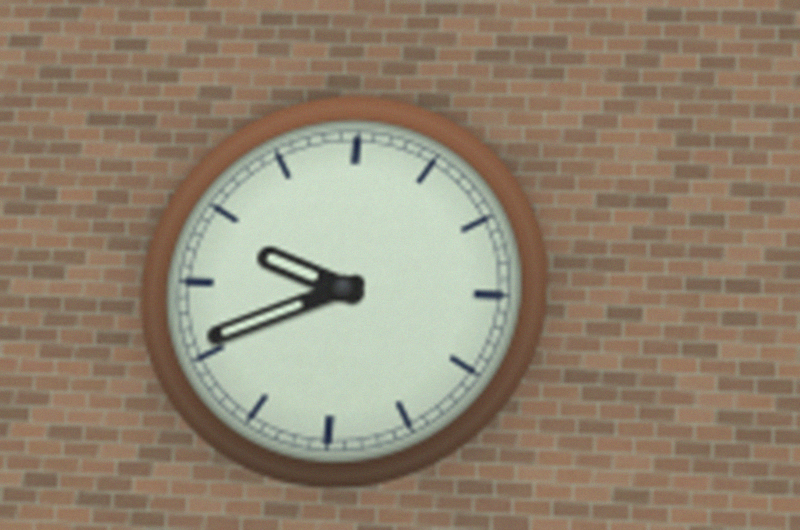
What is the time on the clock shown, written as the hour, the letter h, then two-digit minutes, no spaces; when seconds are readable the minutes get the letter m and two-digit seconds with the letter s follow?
9h41
